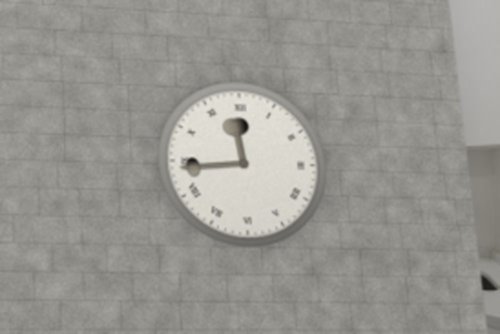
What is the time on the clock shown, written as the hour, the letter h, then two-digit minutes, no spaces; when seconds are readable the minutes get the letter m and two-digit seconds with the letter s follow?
11h44
